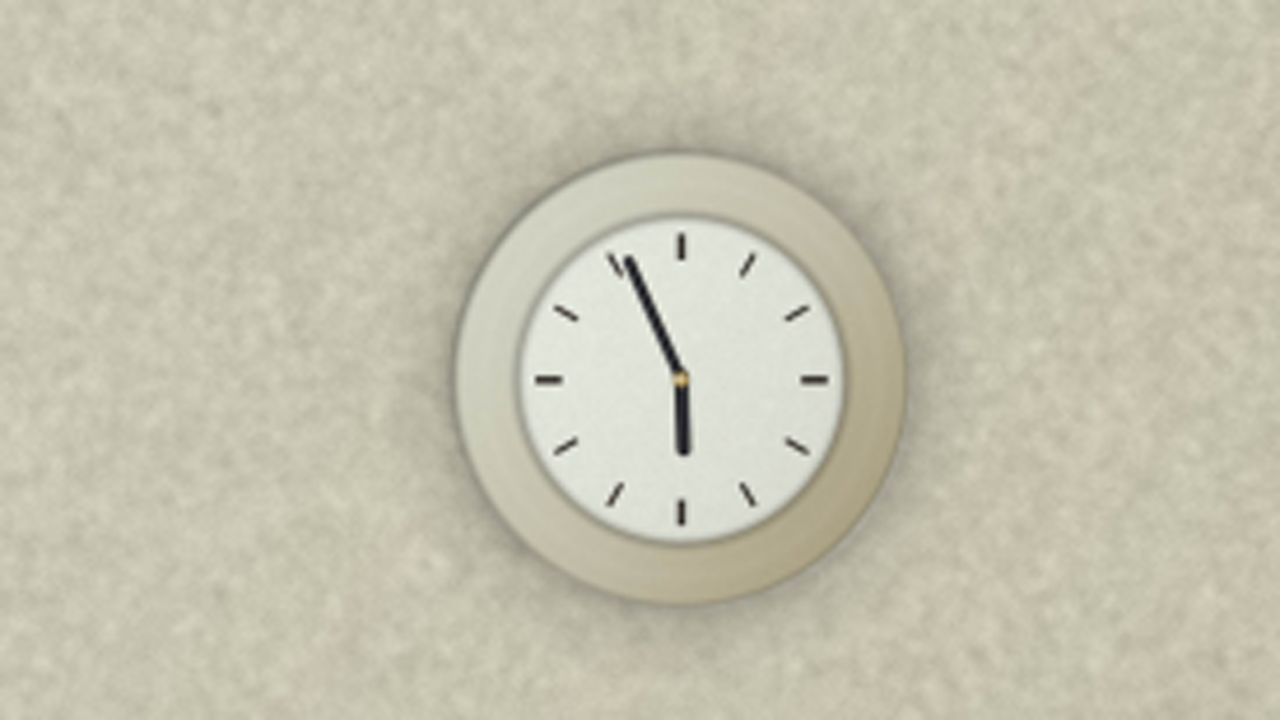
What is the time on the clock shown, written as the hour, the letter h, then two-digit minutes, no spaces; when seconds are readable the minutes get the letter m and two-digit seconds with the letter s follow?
5h56
